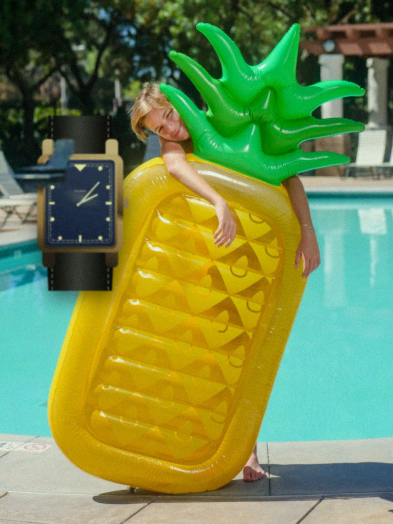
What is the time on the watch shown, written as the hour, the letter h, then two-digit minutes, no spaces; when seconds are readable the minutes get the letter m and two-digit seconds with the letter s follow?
2h07
